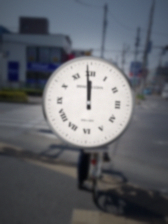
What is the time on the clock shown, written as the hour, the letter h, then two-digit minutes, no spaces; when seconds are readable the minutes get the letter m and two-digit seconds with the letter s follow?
11h59
